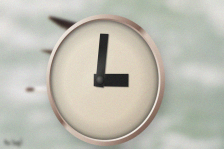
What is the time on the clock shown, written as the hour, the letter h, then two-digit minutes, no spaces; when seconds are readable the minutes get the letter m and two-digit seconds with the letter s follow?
3h01
